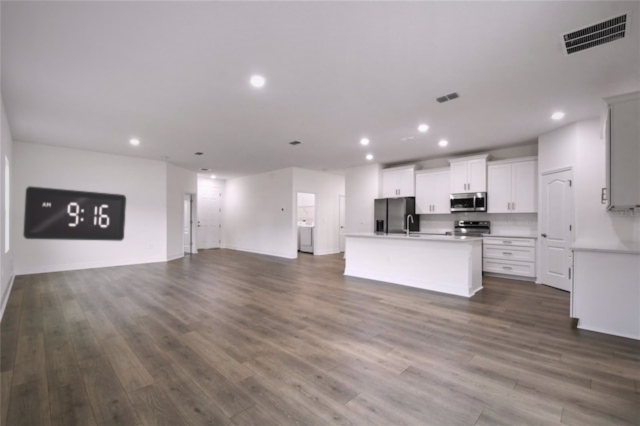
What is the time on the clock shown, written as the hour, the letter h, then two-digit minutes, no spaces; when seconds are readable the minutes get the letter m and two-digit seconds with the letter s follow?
9h16
